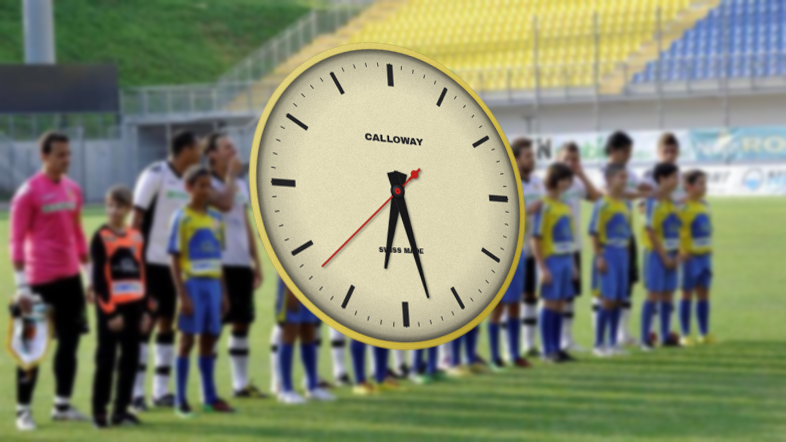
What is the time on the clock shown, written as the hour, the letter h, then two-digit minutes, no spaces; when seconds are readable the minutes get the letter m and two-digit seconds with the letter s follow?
6h27m38s
